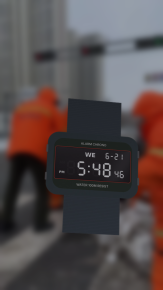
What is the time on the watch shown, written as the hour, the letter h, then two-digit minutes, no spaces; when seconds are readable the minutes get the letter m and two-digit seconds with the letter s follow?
5h48m46s
